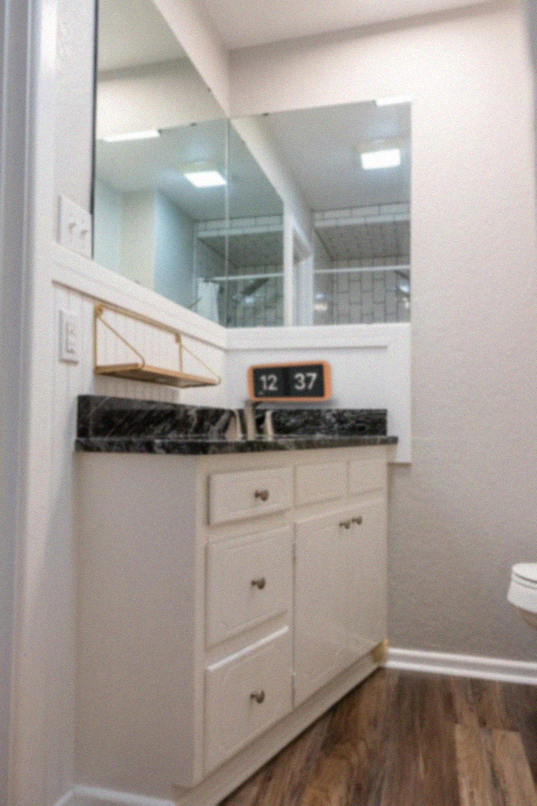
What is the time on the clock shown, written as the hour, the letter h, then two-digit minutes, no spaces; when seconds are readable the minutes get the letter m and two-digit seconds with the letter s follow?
12h37
